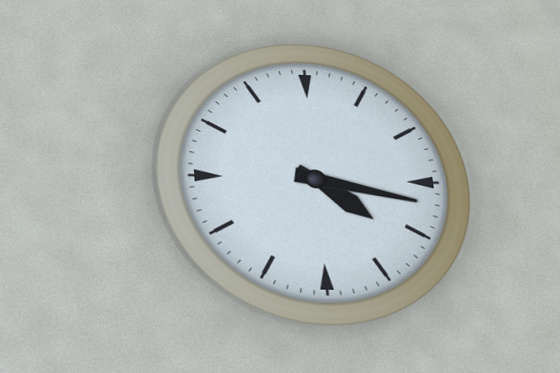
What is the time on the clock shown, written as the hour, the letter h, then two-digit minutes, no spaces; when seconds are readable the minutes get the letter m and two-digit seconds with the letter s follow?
4h17
